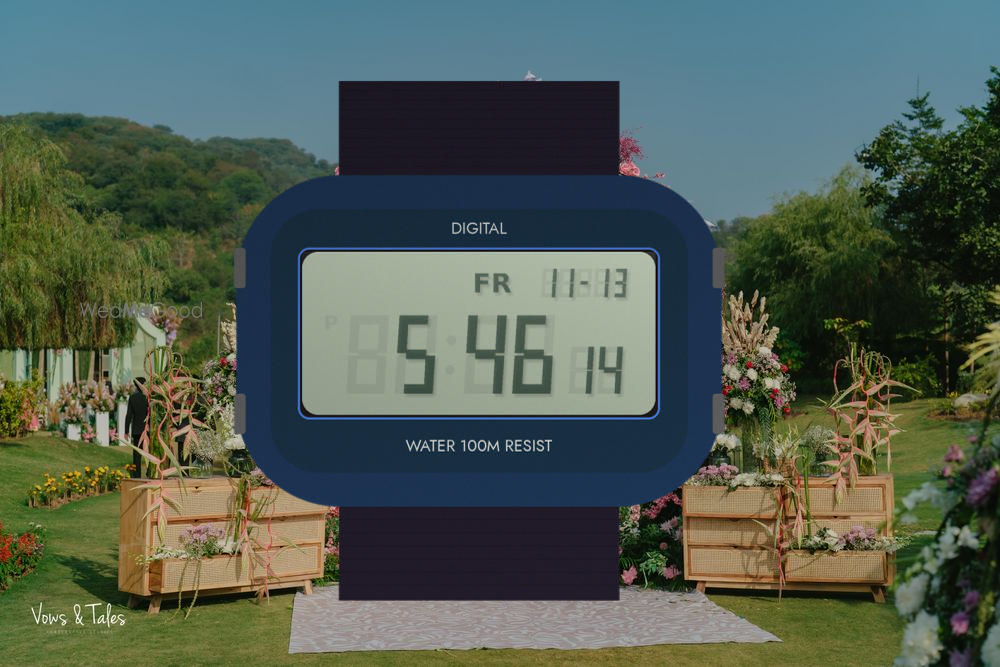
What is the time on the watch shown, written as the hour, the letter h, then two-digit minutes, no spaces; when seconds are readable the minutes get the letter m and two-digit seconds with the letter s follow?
5h46m14s
